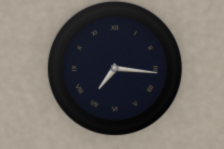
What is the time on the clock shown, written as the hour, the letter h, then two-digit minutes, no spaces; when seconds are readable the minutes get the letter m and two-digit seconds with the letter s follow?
7h16
